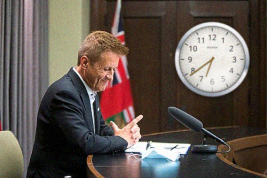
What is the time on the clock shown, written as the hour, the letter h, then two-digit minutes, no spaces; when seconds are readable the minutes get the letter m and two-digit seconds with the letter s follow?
6h39
